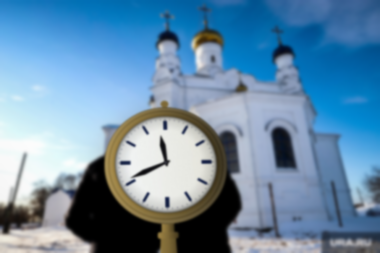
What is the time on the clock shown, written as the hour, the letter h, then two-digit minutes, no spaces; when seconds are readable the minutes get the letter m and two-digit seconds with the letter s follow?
11h41
